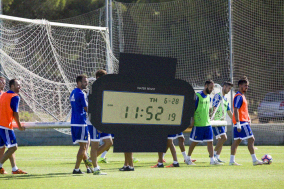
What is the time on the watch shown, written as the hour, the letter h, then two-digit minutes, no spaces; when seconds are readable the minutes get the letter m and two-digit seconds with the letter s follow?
11h52m19s
